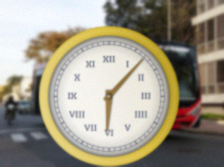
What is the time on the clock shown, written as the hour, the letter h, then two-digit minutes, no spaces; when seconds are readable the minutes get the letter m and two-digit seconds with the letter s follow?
6h07
